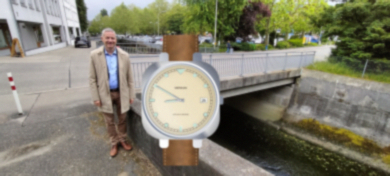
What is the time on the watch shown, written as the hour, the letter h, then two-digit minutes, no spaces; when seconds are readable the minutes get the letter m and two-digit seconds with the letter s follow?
8h50
